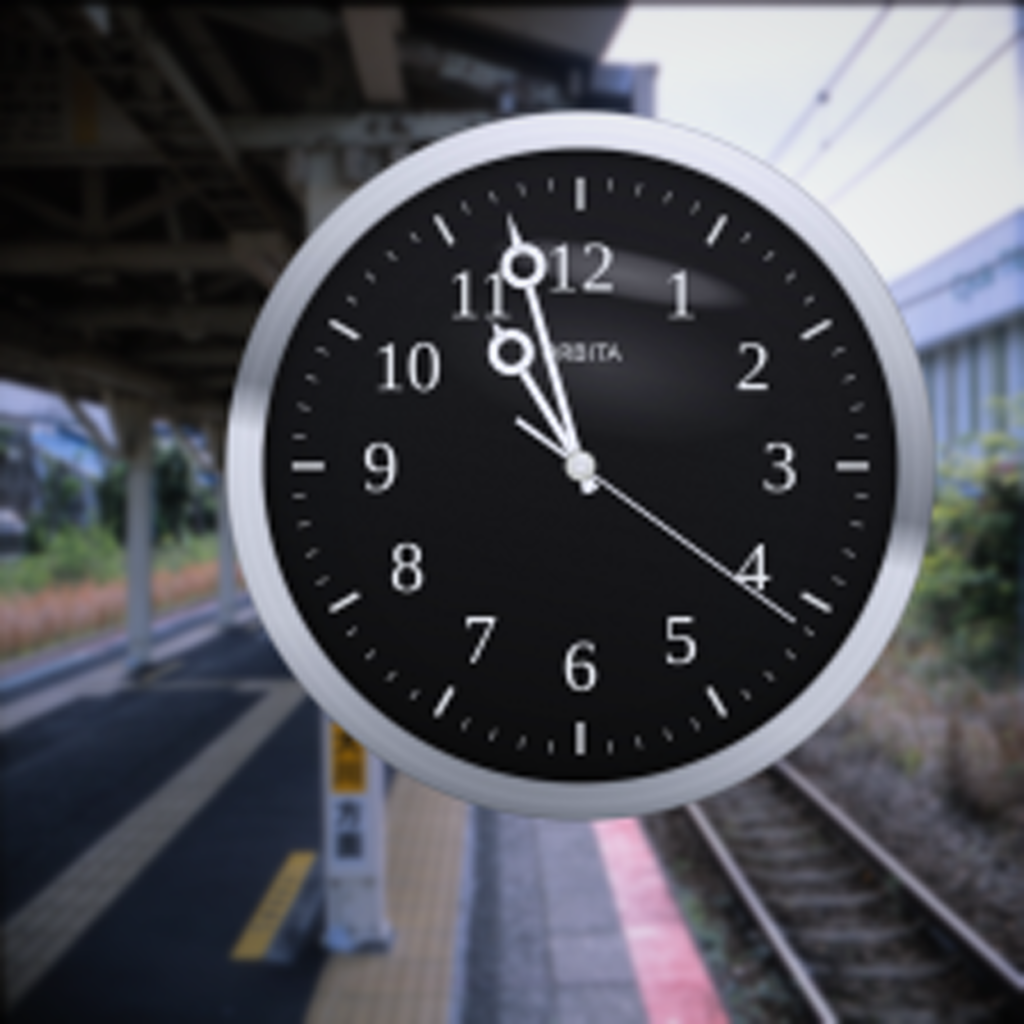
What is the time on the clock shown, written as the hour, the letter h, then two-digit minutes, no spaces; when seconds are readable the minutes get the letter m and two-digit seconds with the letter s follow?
10h57m21s
